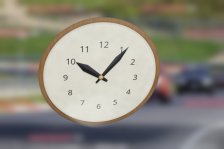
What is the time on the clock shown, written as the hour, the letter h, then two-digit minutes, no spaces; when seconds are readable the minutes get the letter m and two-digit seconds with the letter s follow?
10h06
